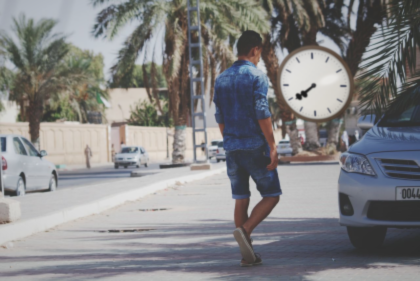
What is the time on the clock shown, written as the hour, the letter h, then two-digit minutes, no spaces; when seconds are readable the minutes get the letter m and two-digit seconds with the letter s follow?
7h39
